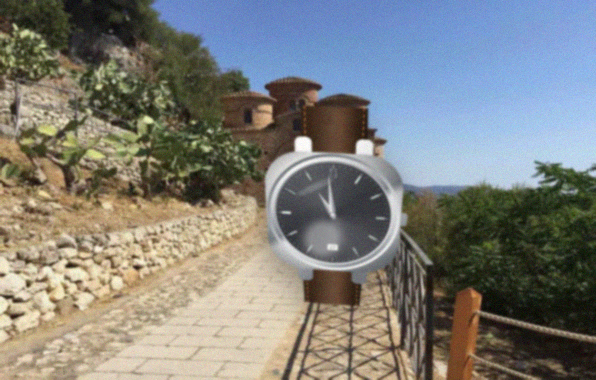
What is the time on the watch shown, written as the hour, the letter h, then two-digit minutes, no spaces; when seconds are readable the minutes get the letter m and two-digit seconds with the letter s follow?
10h59
